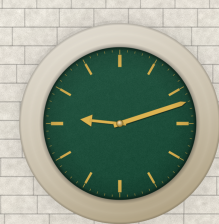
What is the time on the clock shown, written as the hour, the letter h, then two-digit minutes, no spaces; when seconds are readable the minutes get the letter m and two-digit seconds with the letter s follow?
9h12
